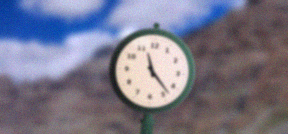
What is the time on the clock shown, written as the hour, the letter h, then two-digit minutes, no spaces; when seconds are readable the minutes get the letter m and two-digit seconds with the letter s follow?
11h23
